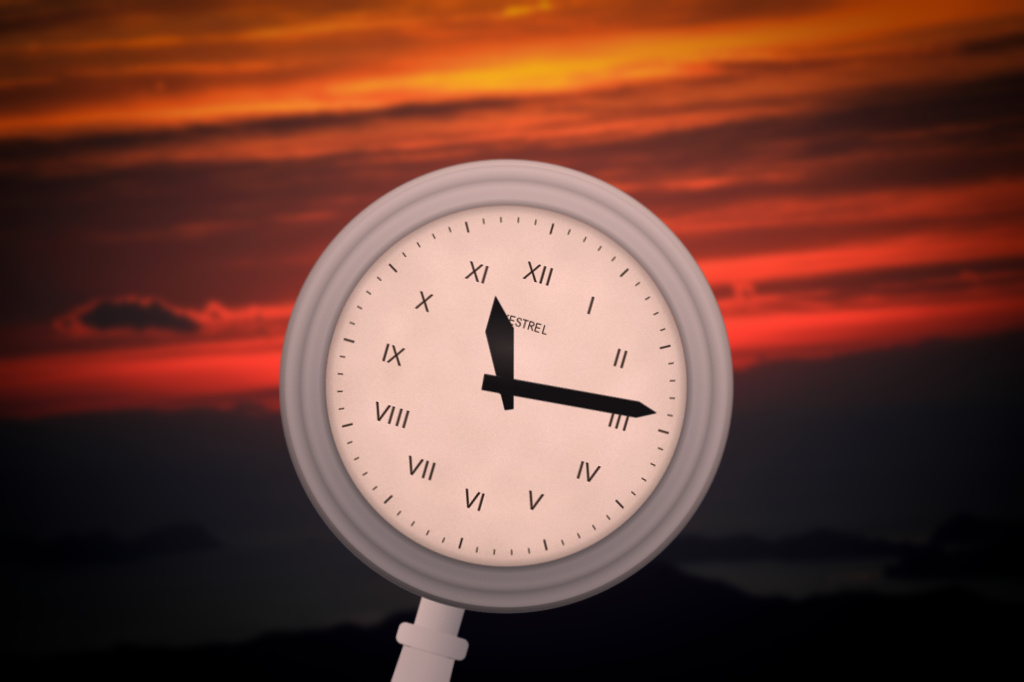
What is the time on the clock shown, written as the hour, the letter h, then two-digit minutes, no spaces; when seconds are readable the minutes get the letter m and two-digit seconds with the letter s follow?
11h14
